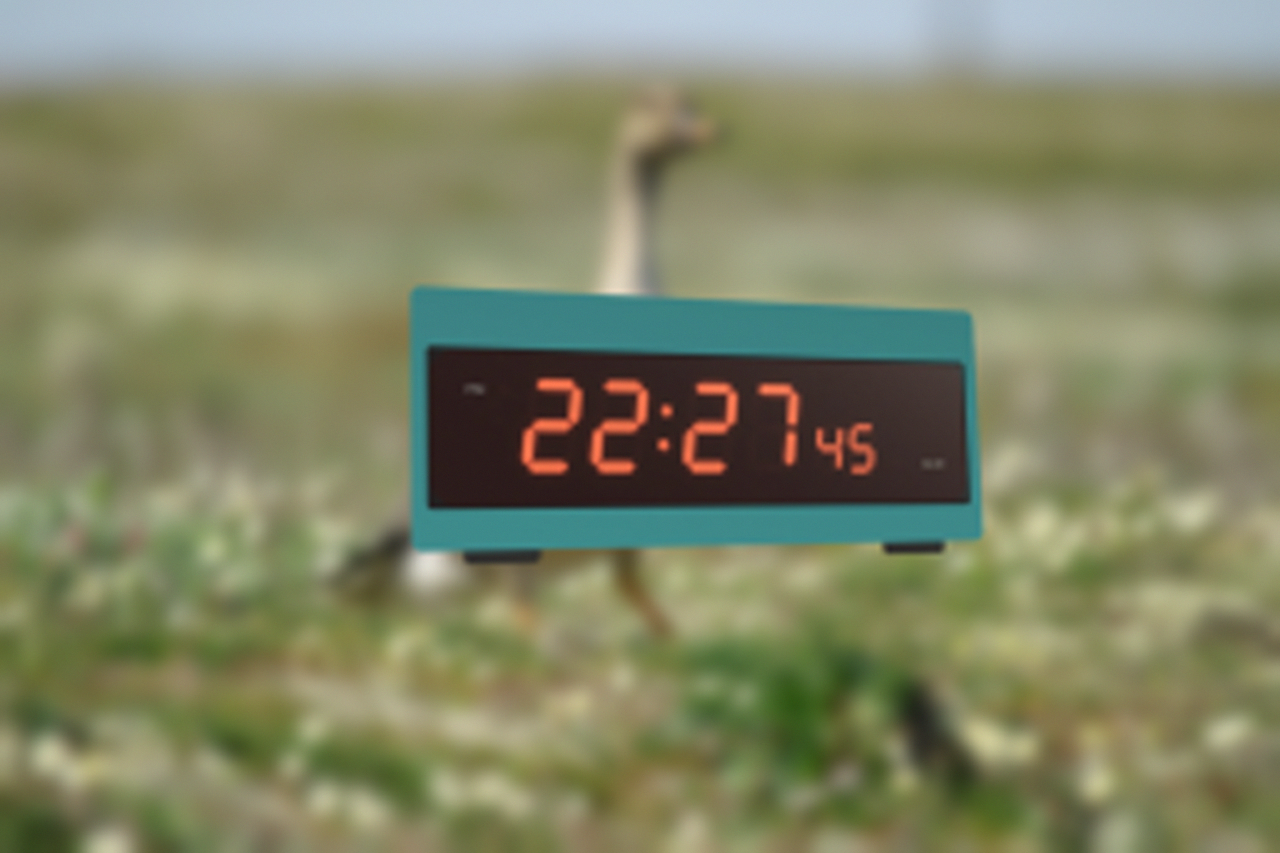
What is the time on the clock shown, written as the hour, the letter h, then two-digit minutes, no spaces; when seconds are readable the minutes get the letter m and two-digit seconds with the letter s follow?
22h27m45s
